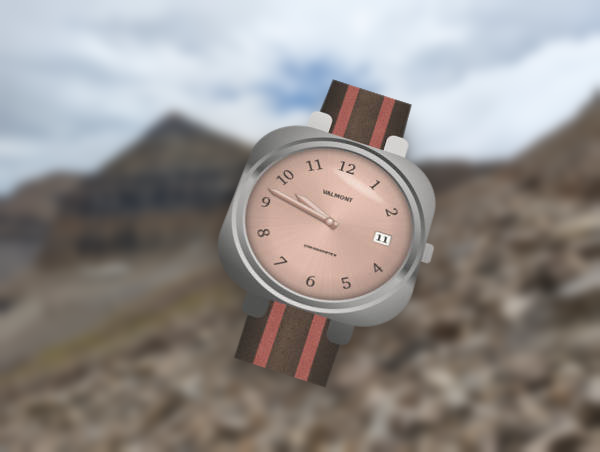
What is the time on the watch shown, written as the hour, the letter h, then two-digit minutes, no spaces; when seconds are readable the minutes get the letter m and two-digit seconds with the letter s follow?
9h47
